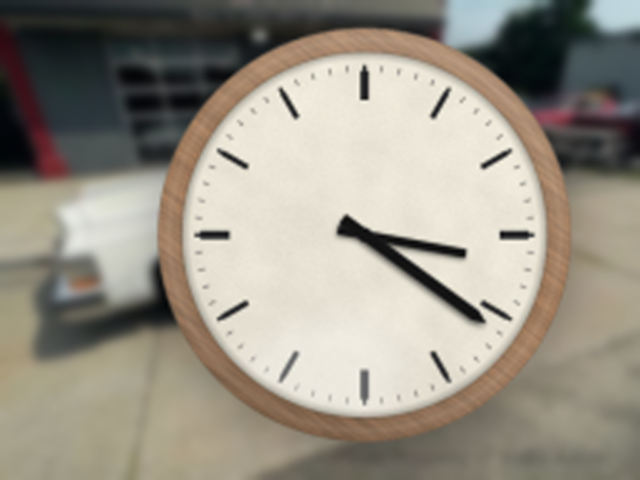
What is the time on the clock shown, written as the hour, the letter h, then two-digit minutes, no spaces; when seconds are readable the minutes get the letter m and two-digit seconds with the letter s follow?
3h21
